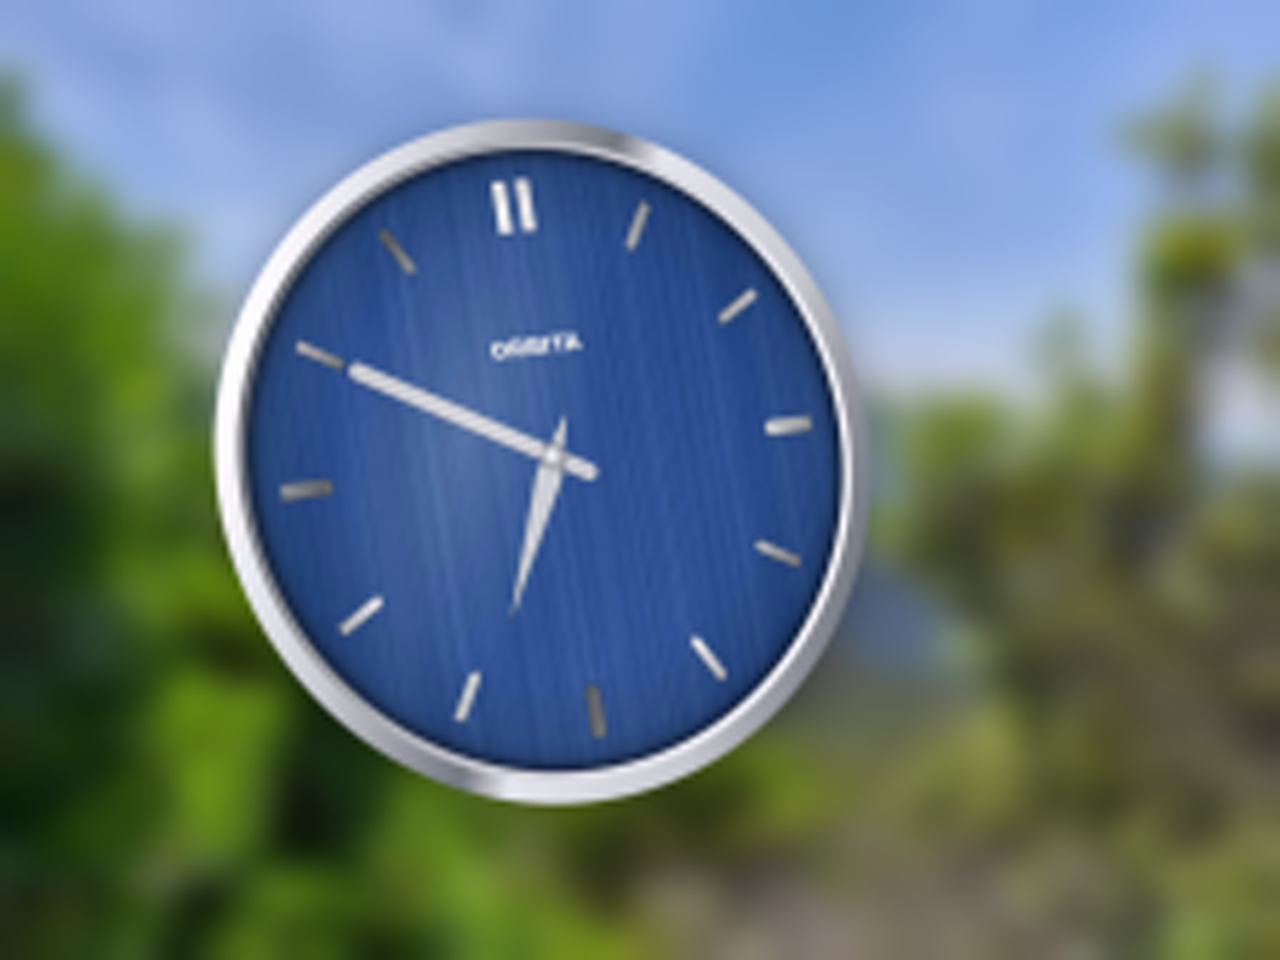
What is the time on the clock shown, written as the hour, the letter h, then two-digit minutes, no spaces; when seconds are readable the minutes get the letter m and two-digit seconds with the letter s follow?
6h50
